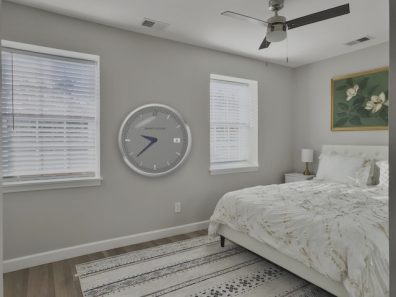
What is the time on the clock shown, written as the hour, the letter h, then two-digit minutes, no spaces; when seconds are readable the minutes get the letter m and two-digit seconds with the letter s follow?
9h38
